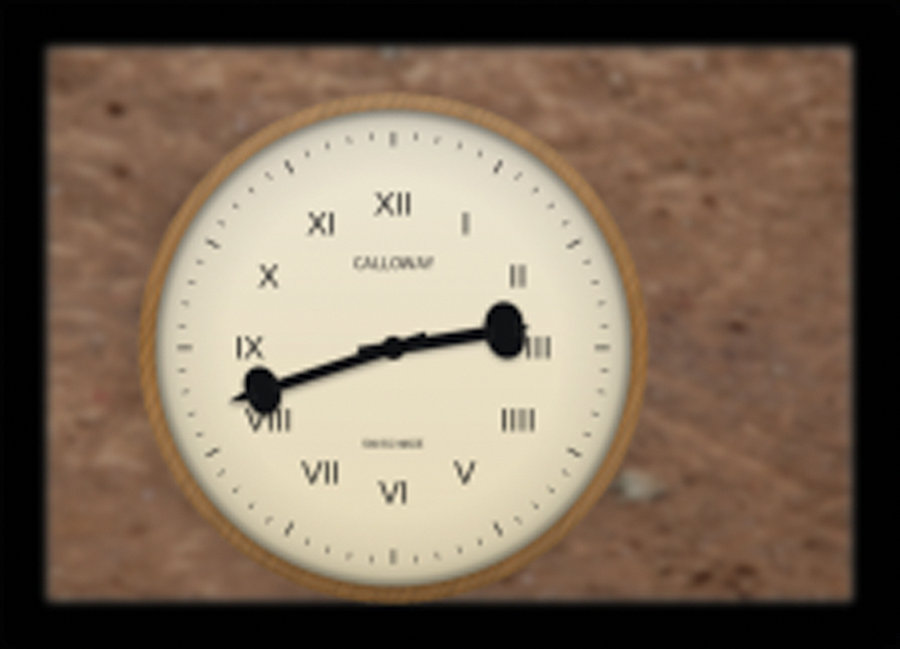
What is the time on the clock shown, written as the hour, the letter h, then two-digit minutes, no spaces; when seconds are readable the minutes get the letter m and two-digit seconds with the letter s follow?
2h42
